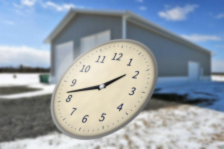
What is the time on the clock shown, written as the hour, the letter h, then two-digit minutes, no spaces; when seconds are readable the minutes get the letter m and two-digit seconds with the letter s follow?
1h42
